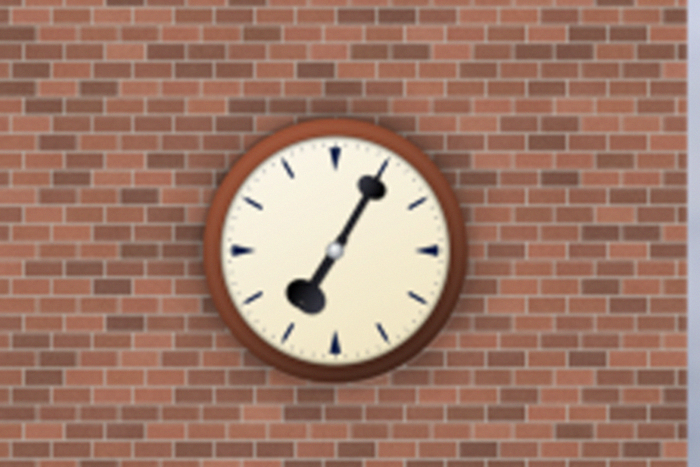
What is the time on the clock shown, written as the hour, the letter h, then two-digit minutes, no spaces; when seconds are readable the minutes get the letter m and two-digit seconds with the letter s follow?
7h05
